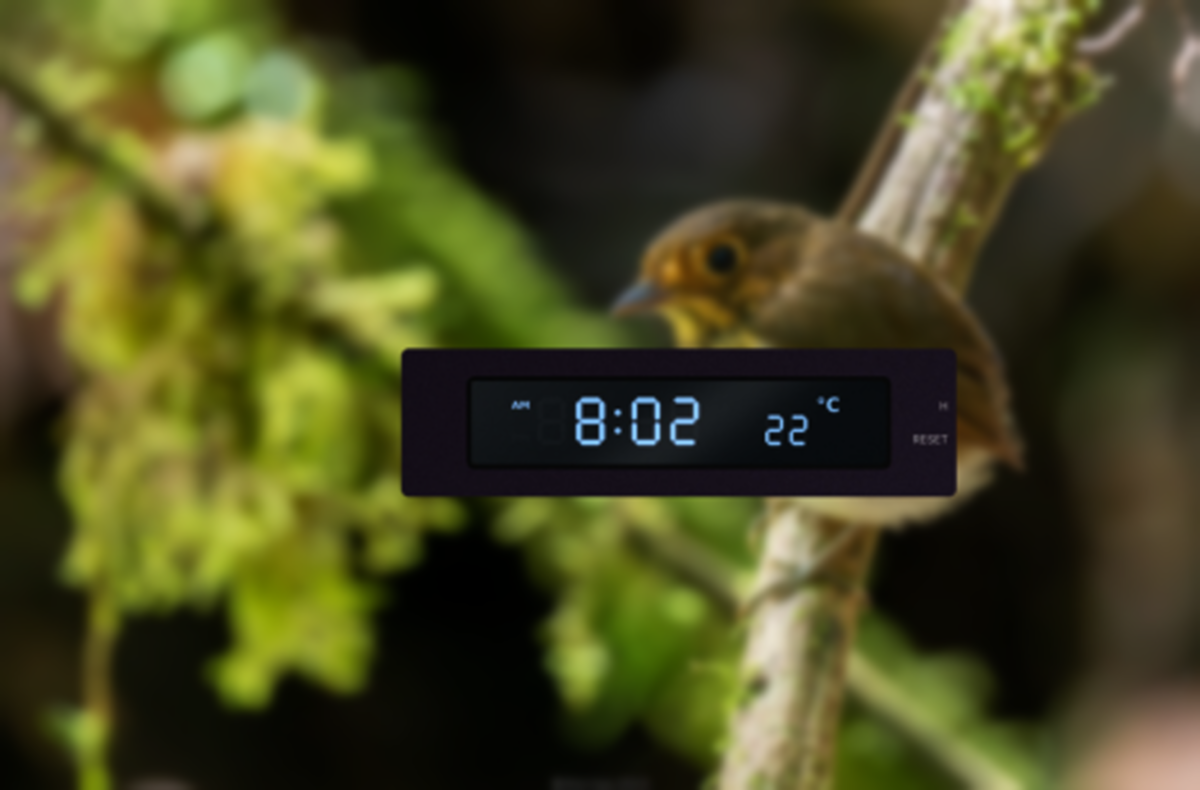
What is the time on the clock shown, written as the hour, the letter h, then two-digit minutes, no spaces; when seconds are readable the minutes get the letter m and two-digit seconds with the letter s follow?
8h02
